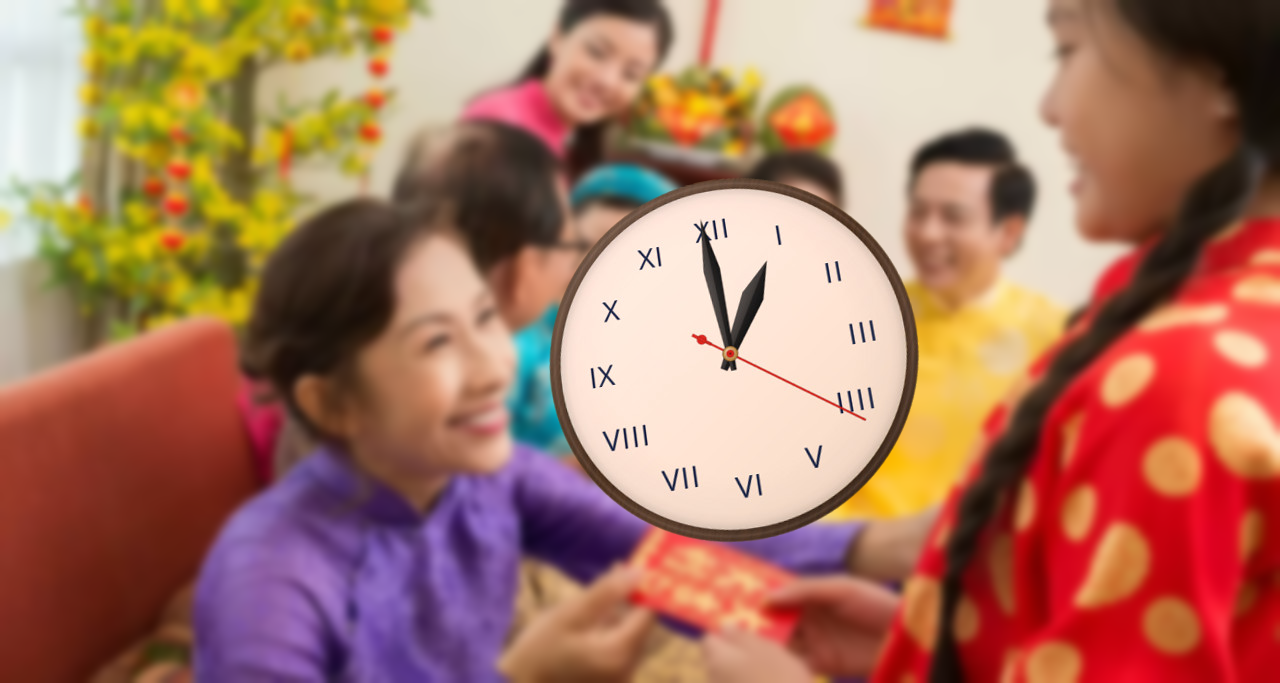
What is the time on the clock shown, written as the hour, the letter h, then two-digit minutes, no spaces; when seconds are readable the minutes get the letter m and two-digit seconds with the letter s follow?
12h59m21s
